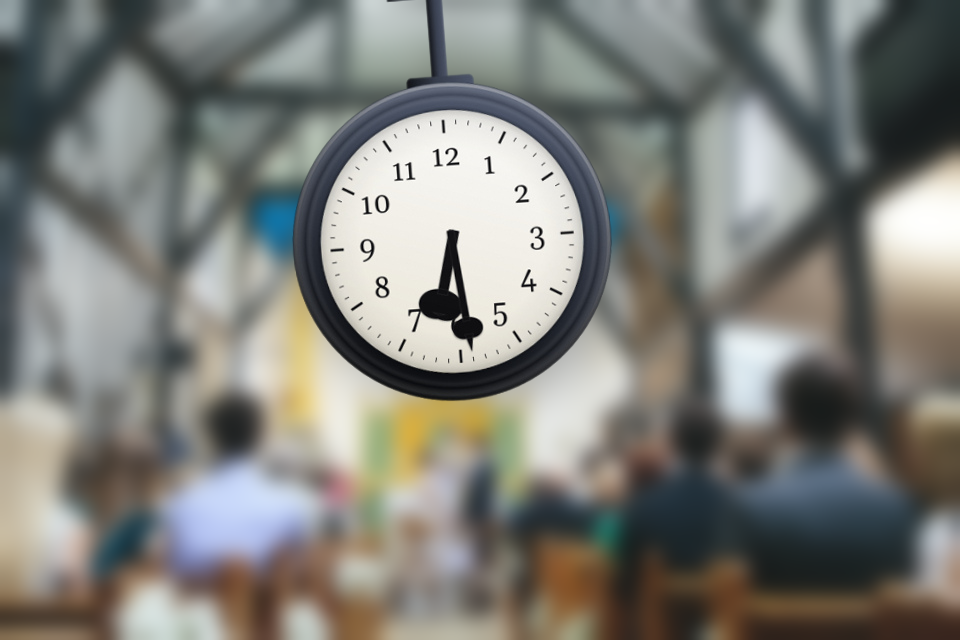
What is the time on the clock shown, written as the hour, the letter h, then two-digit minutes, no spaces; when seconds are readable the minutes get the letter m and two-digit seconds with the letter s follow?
6h29
